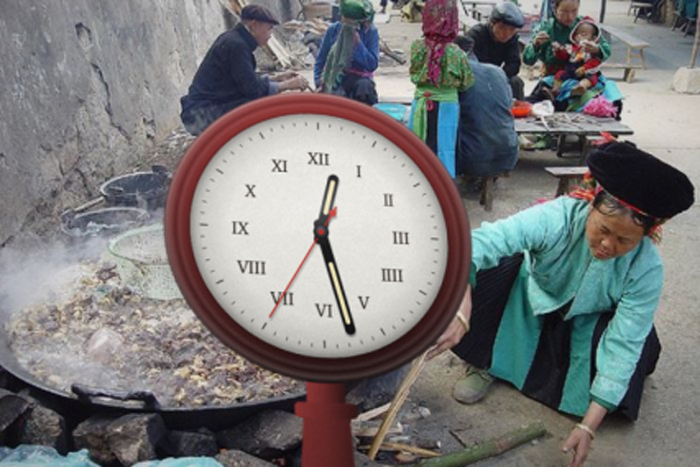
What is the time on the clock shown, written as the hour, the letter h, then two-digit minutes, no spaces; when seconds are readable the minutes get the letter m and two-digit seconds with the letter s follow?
12h27m35s
